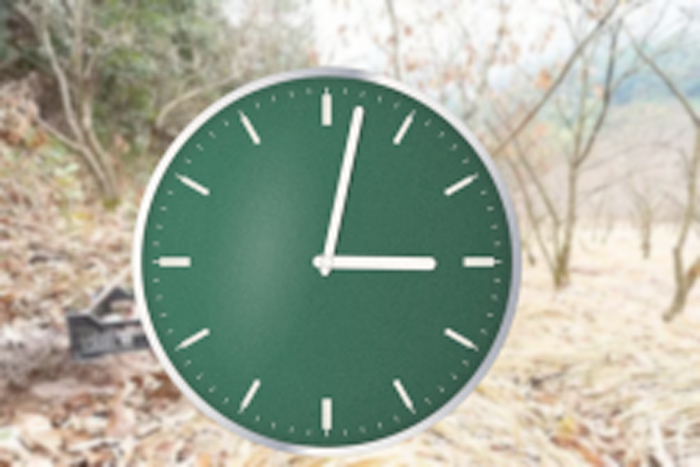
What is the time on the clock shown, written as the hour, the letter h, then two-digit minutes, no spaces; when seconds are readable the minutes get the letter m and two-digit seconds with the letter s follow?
3h02
